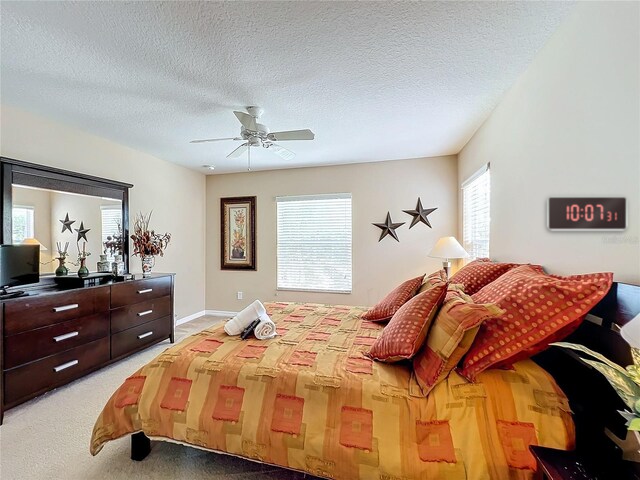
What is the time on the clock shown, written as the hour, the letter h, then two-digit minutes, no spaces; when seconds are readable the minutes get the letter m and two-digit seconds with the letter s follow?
10h07
